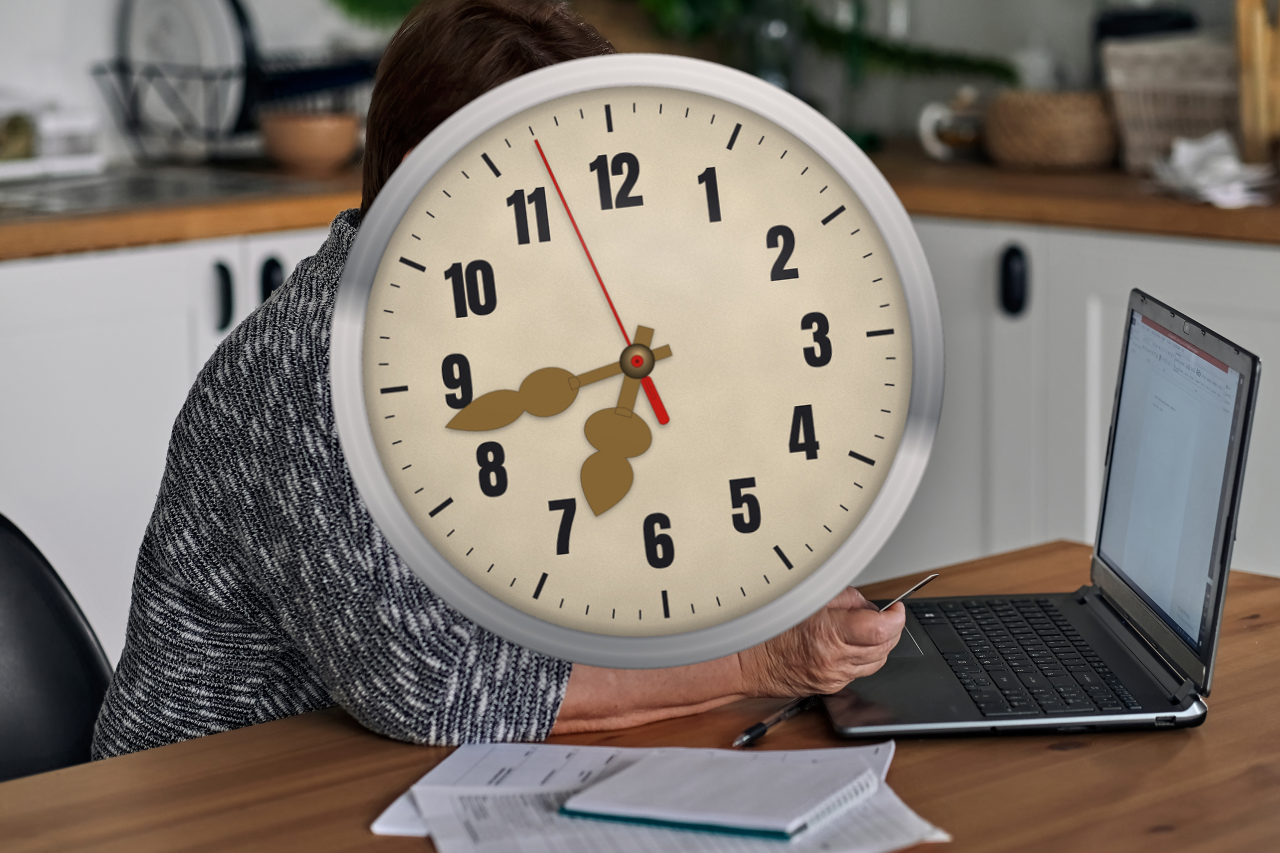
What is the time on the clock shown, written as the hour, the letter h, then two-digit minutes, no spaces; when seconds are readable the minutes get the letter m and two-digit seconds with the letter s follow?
6h42m57s
